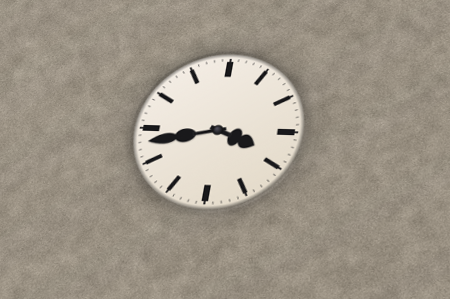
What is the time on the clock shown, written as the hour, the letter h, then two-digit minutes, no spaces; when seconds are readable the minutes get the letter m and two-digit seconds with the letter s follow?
3h43
